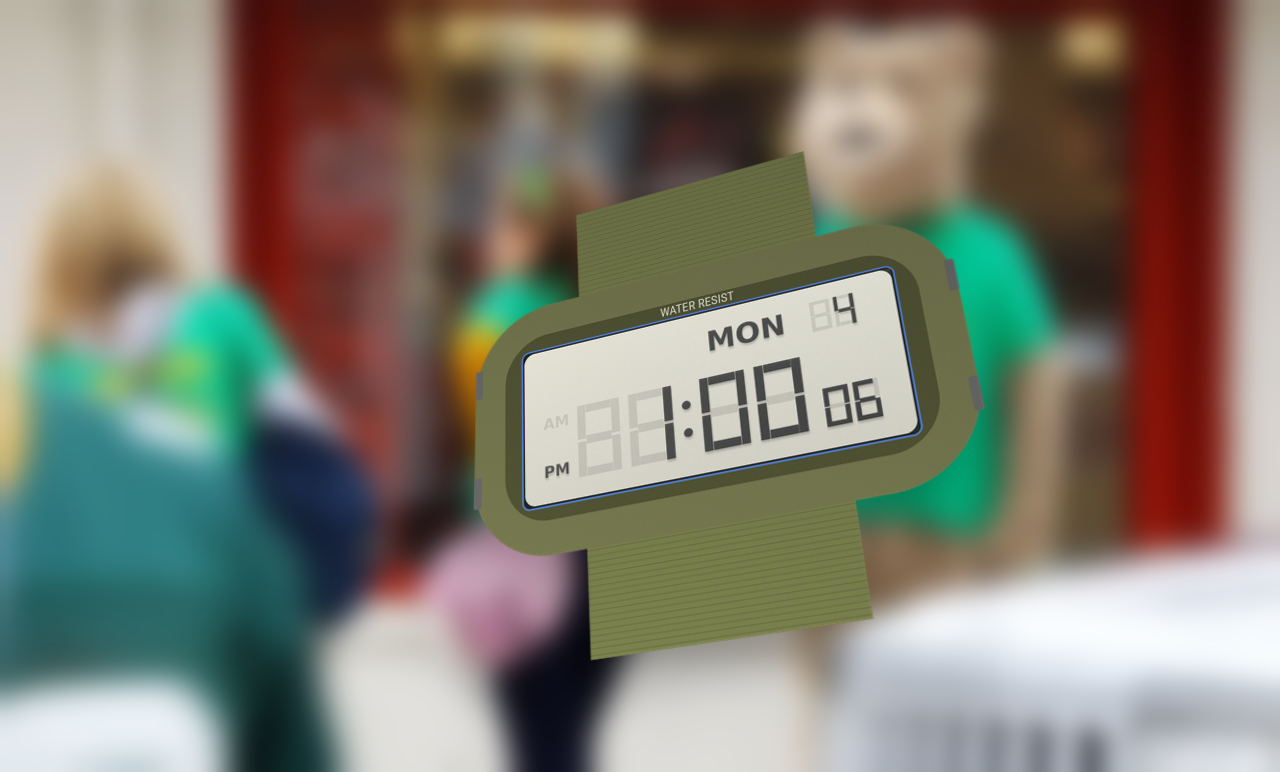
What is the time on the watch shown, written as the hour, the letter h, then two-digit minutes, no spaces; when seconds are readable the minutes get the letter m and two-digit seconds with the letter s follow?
1h00m06s
